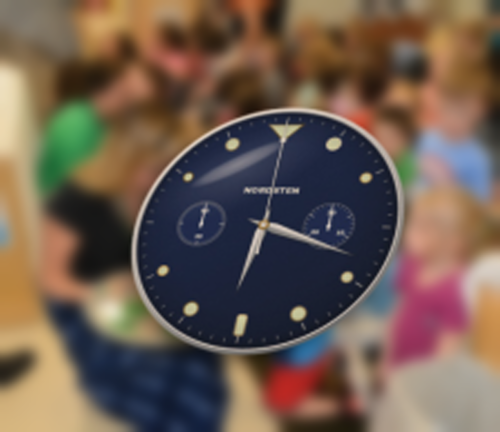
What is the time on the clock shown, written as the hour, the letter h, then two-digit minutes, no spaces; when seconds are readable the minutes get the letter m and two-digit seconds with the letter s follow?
6h18
